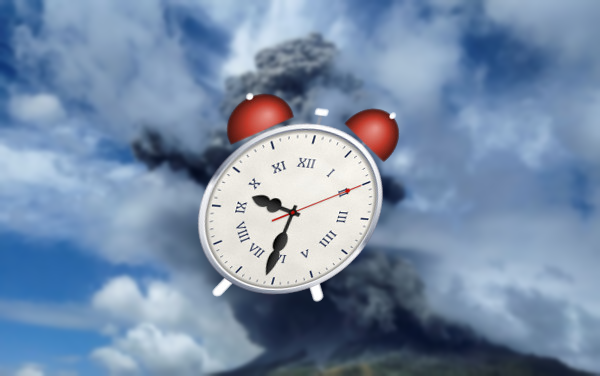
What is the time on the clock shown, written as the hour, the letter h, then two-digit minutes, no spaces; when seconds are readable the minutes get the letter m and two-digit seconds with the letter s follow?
9h31m10s
